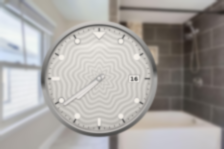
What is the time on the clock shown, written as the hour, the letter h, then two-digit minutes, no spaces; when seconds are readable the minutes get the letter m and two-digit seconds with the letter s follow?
7h39
